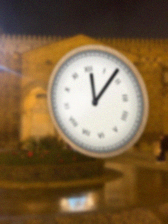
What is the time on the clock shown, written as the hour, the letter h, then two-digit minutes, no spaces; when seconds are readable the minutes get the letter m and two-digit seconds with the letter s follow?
12h08
